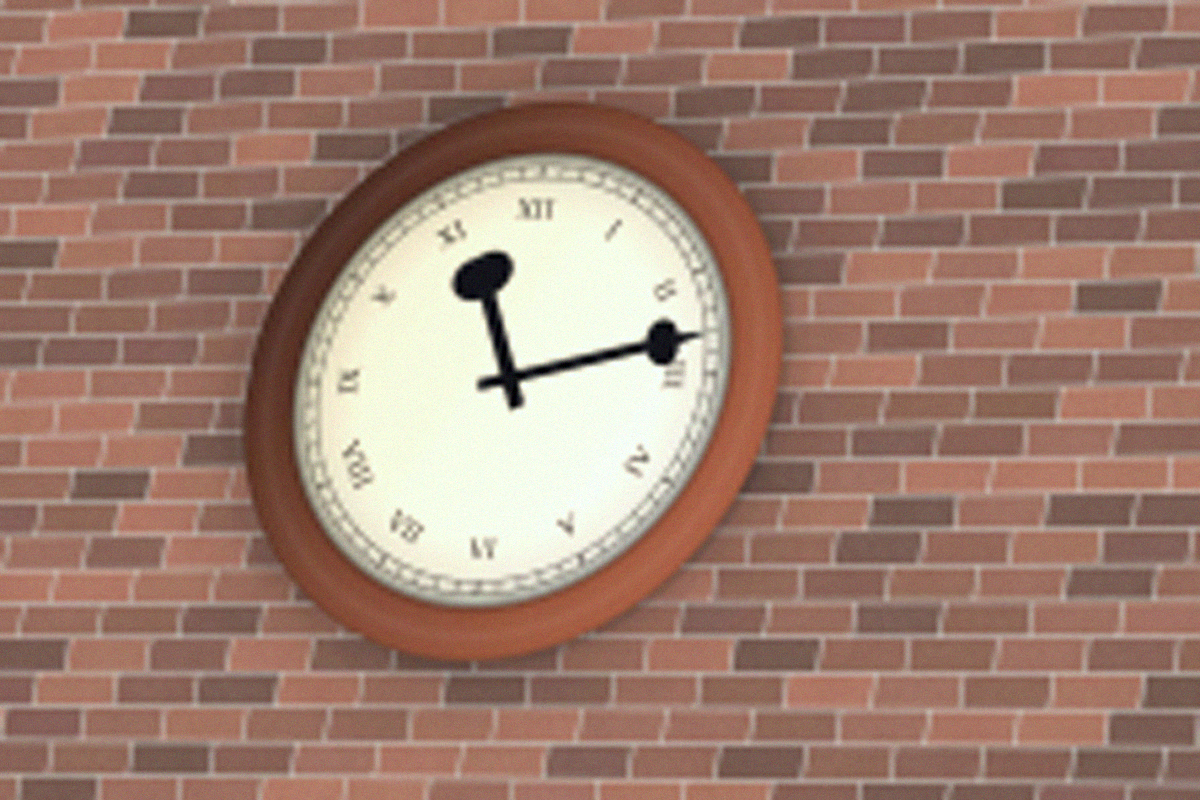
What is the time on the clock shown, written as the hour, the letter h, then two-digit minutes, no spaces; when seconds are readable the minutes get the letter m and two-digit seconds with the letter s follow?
11h13
